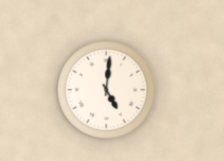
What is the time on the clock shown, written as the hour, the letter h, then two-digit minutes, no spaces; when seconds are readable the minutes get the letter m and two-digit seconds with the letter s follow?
5h01
